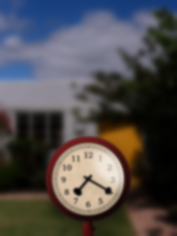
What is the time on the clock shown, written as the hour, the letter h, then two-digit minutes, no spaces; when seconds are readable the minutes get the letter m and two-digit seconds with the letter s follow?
7h20
